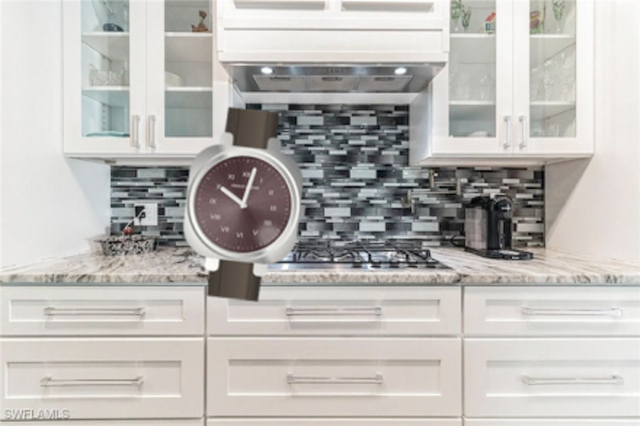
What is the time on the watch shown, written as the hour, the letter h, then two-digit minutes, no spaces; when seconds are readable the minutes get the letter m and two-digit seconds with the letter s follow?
10h02
